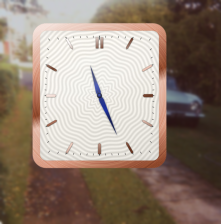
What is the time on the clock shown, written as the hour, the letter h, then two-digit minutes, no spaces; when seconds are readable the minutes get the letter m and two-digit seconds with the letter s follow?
11h26
